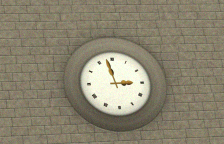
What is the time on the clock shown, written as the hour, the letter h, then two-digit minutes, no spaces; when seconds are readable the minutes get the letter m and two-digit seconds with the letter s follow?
2h58
